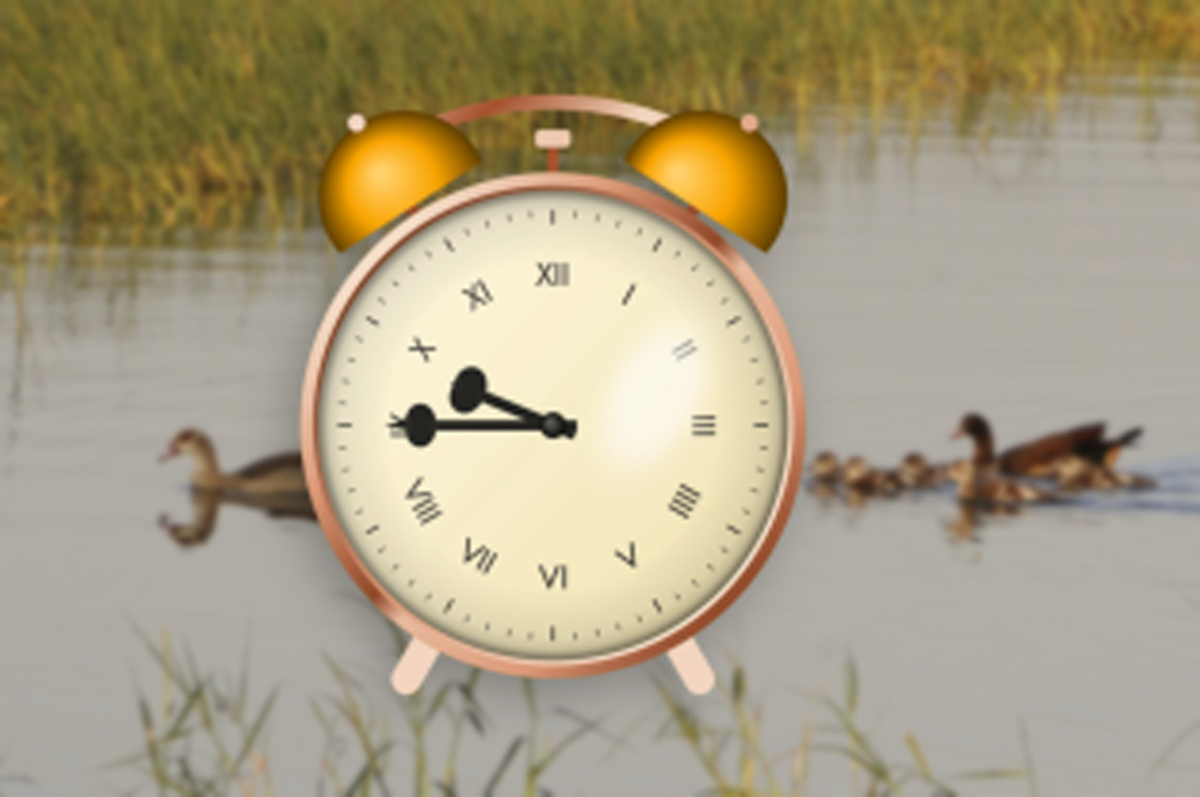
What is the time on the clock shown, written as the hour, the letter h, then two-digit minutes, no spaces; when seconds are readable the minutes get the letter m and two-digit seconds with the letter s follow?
9h45
